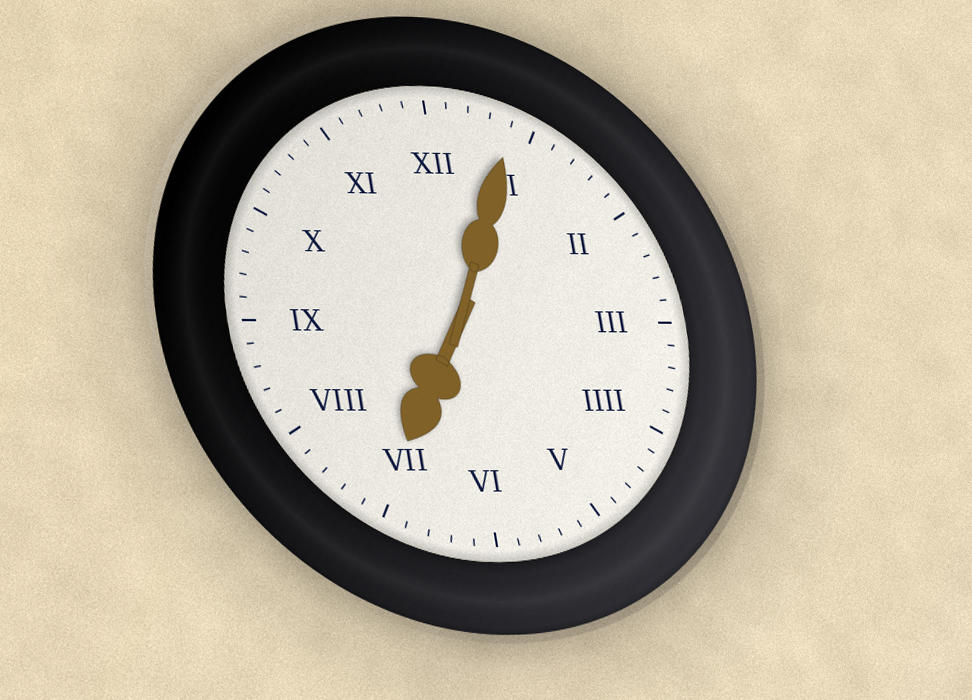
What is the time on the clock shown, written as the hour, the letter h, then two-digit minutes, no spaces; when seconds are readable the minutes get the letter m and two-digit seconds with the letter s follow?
7h04
